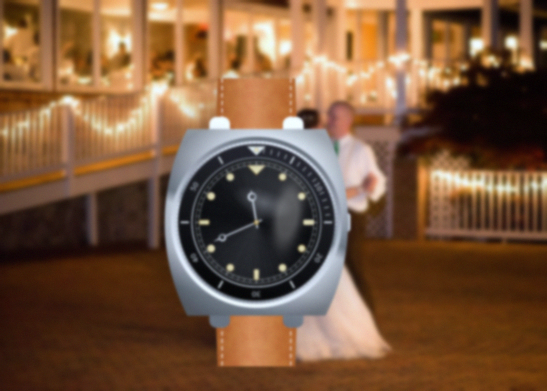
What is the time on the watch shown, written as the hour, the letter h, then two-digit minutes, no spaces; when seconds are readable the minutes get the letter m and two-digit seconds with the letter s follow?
11h41
